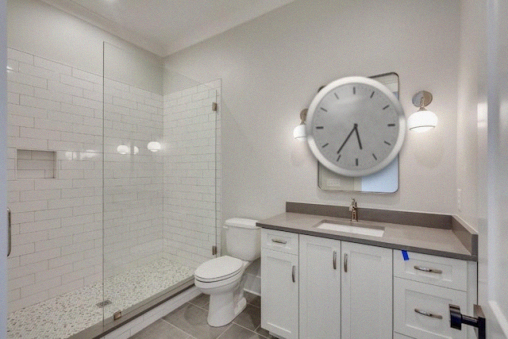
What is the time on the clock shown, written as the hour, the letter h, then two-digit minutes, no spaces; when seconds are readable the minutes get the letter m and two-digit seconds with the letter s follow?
5h36
